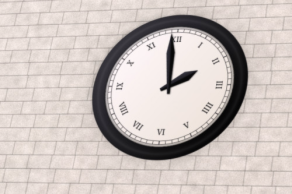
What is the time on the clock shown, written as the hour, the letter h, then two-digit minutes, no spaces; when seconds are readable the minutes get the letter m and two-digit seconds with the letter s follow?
1h59
